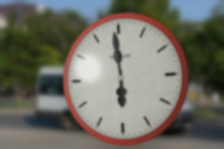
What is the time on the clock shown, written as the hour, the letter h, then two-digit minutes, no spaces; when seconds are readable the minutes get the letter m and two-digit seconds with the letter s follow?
5h59
